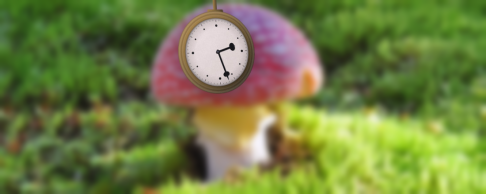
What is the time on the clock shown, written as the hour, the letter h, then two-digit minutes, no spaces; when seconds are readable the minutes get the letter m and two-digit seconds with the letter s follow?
2h27
